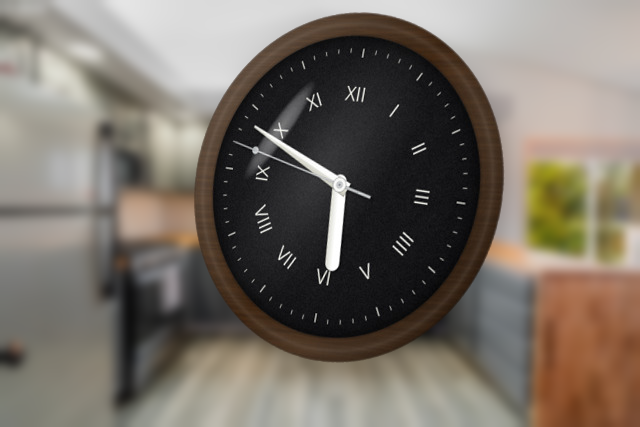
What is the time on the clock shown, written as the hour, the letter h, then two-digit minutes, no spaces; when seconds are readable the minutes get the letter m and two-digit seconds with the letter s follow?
5h48m47s
